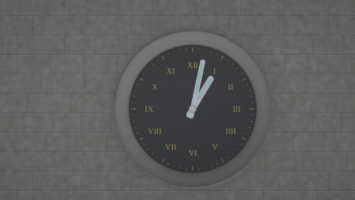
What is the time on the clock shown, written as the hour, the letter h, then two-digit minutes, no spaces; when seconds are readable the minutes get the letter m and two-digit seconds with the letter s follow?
1h02
